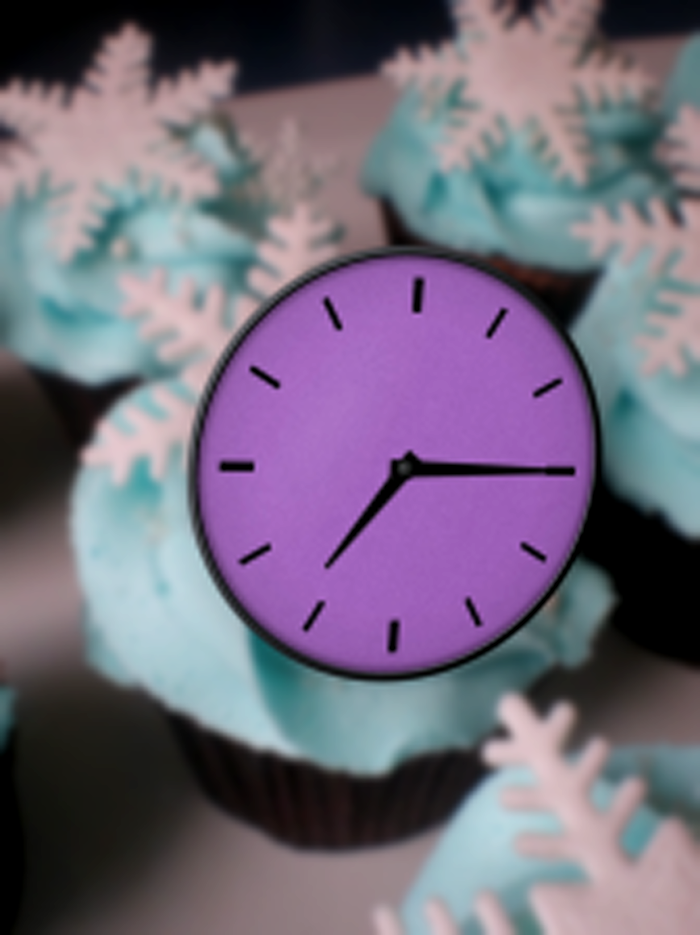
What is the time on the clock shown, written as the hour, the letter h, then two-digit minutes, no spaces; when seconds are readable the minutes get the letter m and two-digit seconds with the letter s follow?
7h15
